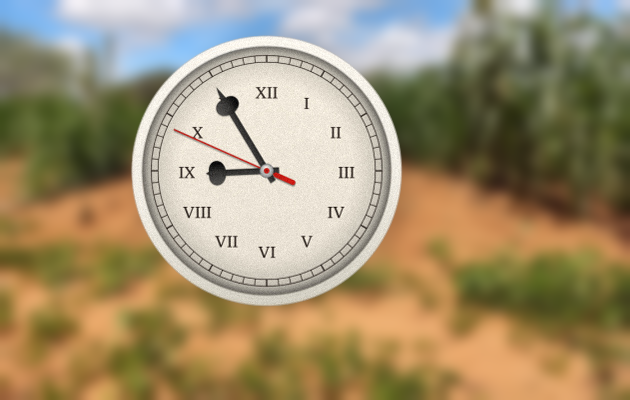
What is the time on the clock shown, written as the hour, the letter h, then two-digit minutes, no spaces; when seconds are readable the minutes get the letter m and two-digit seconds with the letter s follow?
8h54m49s
